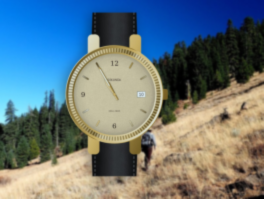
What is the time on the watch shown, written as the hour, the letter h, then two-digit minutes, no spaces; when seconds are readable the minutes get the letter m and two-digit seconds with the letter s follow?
10h55
